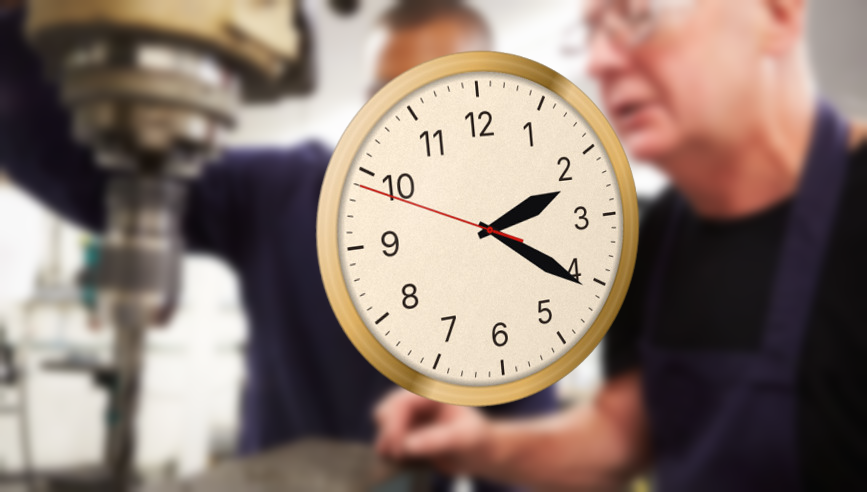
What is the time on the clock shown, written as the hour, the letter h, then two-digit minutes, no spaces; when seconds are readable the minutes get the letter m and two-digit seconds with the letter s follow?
2h20m49s
